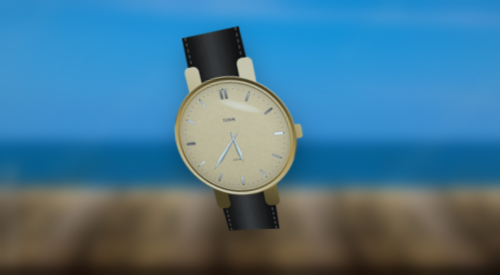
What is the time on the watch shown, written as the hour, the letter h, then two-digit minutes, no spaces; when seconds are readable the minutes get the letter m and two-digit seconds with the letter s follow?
5h37
